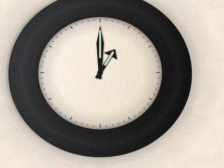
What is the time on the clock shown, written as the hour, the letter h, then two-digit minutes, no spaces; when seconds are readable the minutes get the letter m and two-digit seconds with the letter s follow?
1h00
